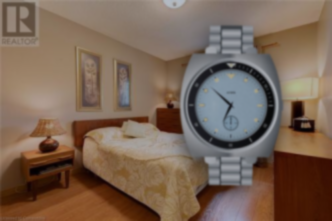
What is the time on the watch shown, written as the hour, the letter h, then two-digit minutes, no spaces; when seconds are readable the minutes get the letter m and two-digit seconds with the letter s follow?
6h52
